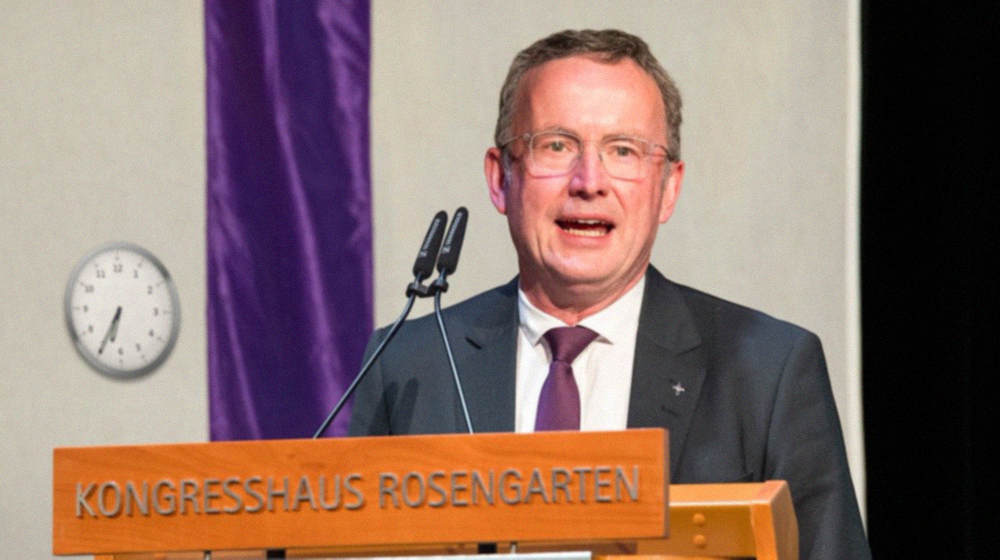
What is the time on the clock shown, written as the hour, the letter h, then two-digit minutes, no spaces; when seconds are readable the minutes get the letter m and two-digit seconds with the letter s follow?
6h35
